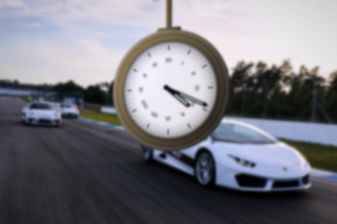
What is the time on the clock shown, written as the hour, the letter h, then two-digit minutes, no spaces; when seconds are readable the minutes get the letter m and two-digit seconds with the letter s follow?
4h19
